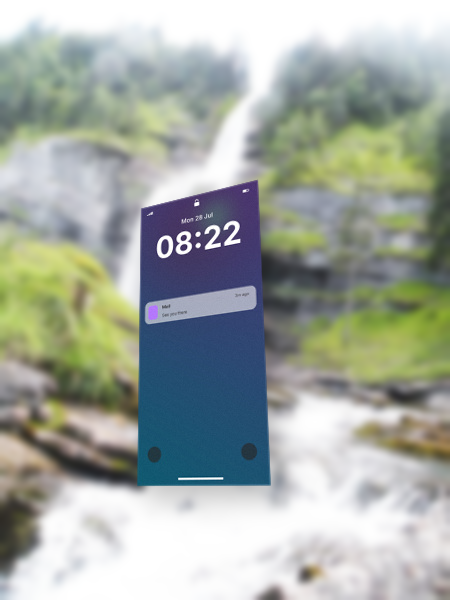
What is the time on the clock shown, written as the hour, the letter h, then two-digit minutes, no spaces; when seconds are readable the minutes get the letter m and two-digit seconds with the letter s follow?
8h22
